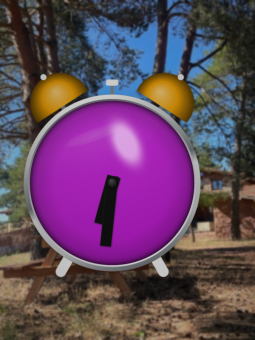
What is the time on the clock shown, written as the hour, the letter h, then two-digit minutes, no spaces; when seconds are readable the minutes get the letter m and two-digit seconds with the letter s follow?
6h31
